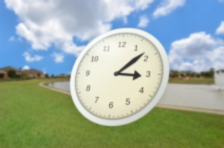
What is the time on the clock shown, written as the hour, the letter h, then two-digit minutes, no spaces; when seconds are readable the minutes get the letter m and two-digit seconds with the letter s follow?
3h08
